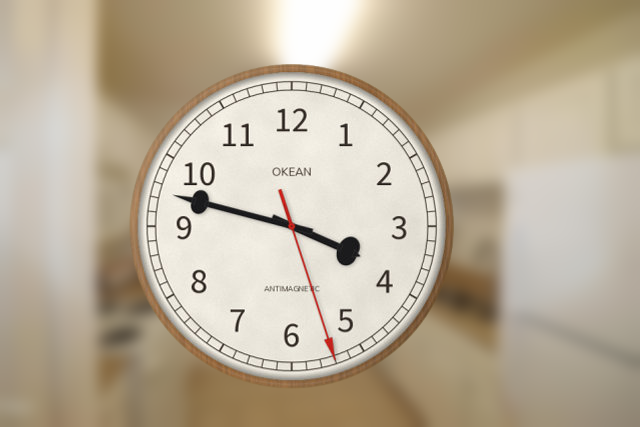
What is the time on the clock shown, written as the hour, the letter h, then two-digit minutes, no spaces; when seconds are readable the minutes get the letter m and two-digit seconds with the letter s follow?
3h47m27s
